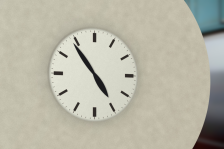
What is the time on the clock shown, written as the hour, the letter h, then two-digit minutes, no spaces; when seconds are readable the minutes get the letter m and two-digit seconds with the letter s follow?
4h54
